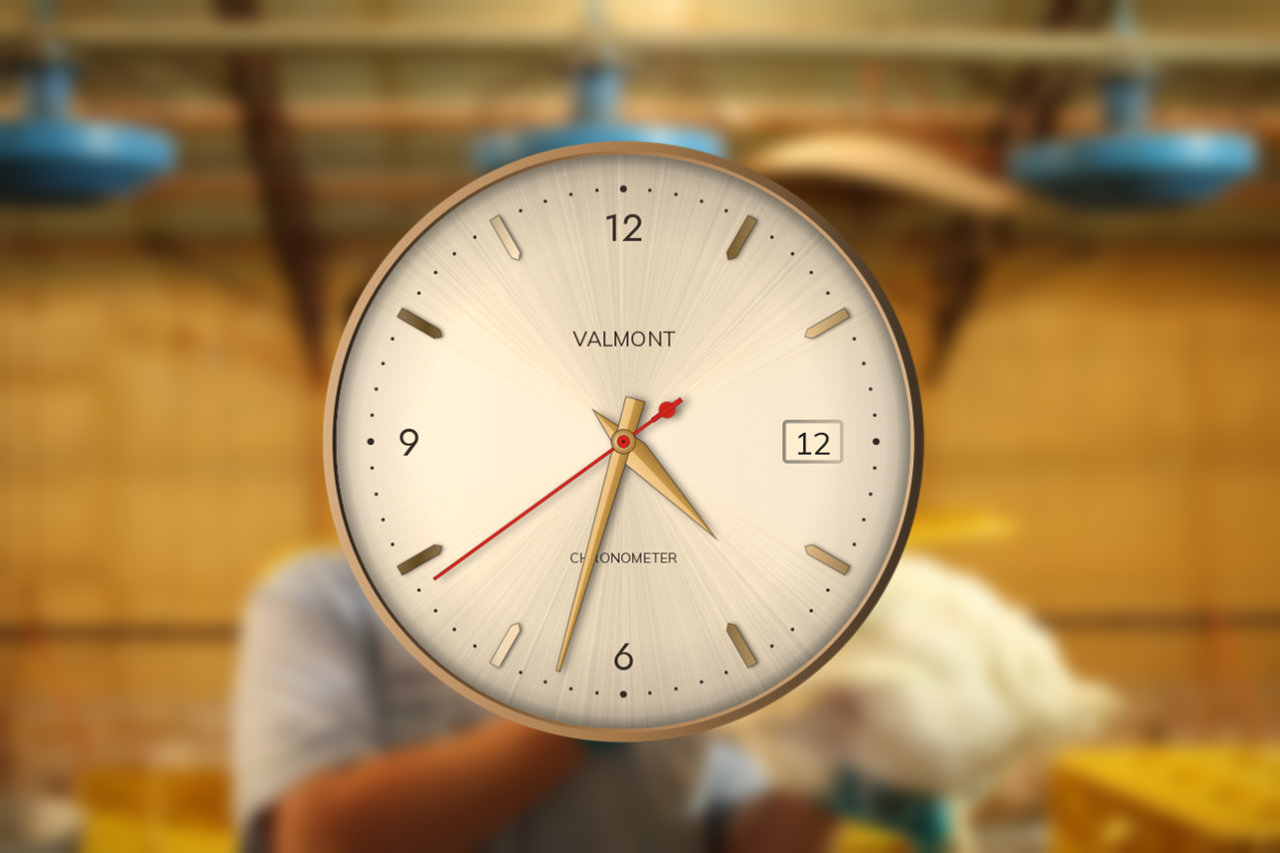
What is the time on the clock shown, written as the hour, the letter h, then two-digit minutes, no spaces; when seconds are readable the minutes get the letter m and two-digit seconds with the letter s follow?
4h32m39s
